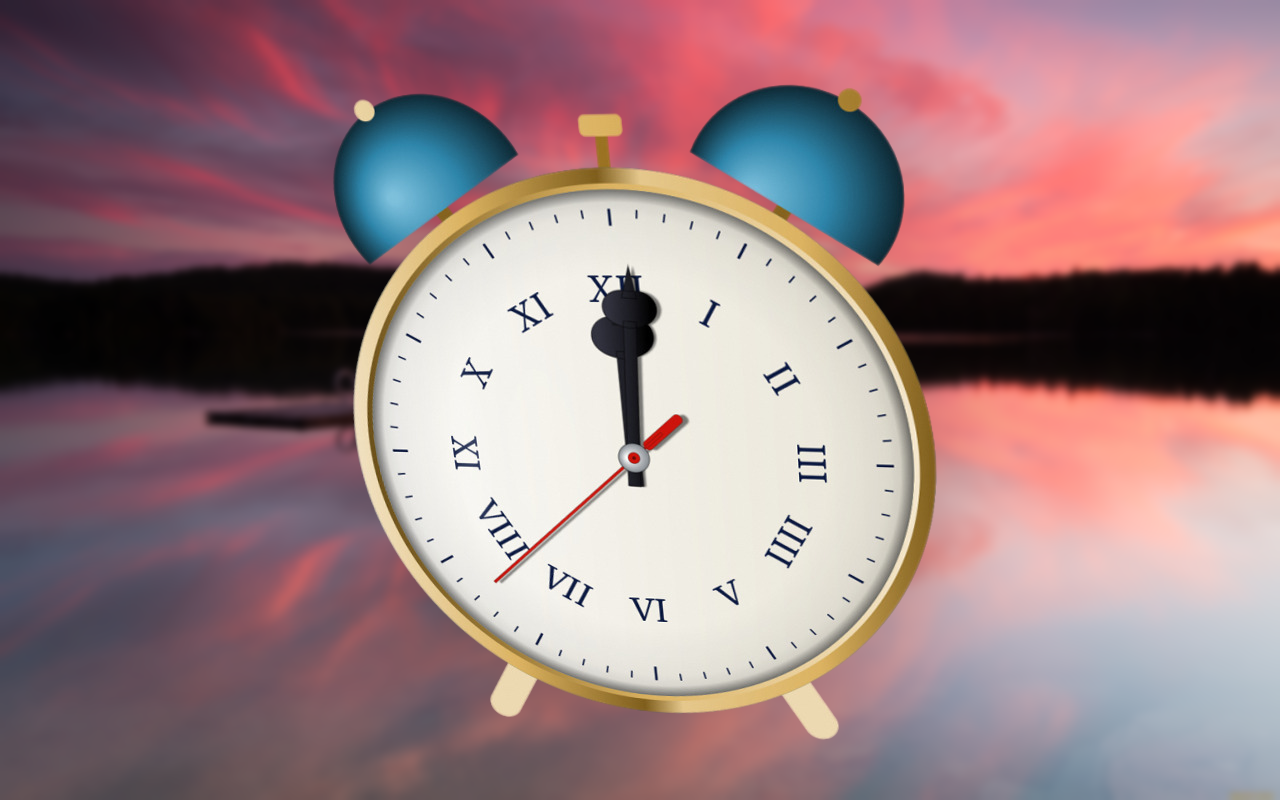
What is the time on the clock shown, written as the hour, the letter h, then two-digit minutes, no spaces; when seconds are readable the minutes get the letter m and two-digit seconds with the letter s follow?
12h00m38s
